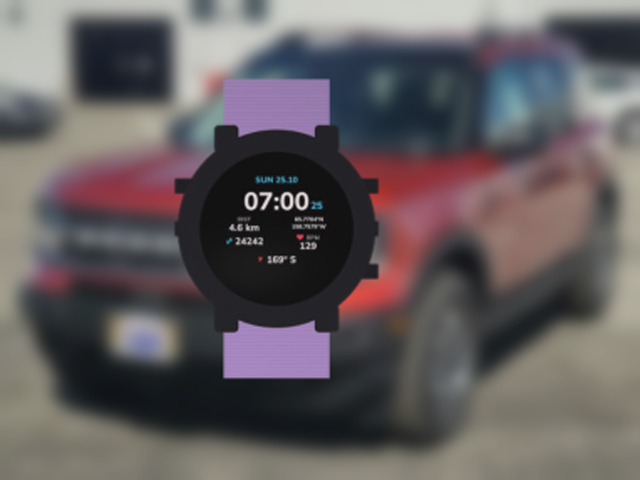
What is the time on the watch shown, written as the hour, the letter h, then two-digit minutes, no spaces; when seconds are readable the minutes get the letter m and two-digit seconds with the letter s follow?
7h00
